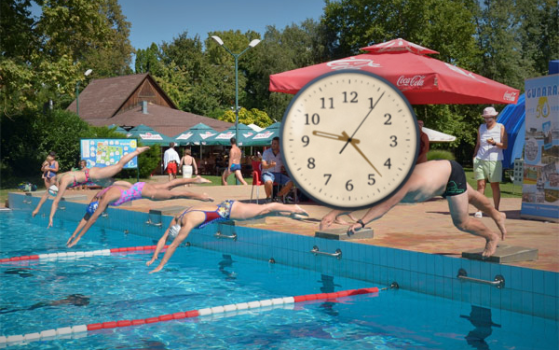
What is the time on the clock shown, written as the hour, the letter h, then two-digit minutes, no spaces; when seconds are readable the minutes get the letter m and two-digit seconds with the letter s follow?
9h23m06s
